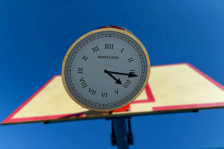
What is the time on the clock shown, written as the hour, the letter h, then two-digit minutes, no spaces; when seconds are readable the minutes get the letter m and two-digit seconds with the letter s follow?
4h16
